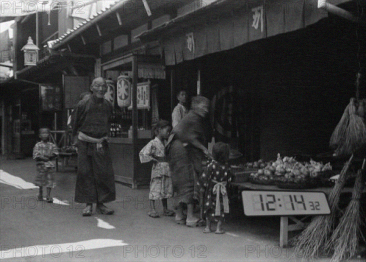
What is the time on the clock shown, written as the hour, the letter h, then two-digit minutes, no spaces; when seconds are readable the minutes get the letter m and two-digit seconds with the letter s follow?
12h14m32s
